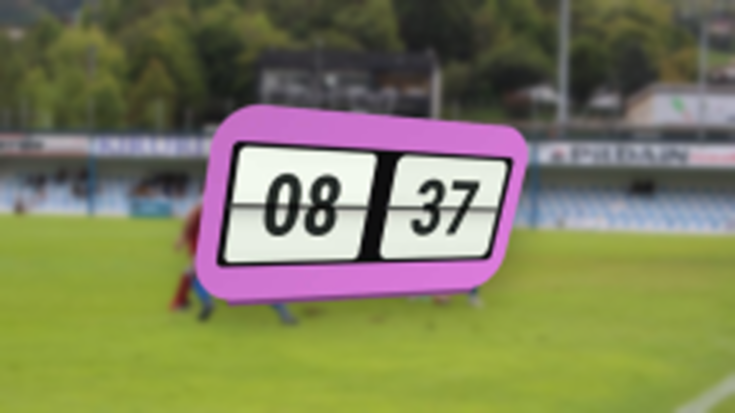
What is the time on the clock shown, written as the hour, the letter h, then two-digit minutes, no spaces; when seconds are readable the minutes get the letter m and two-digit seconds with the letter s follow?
8h37
